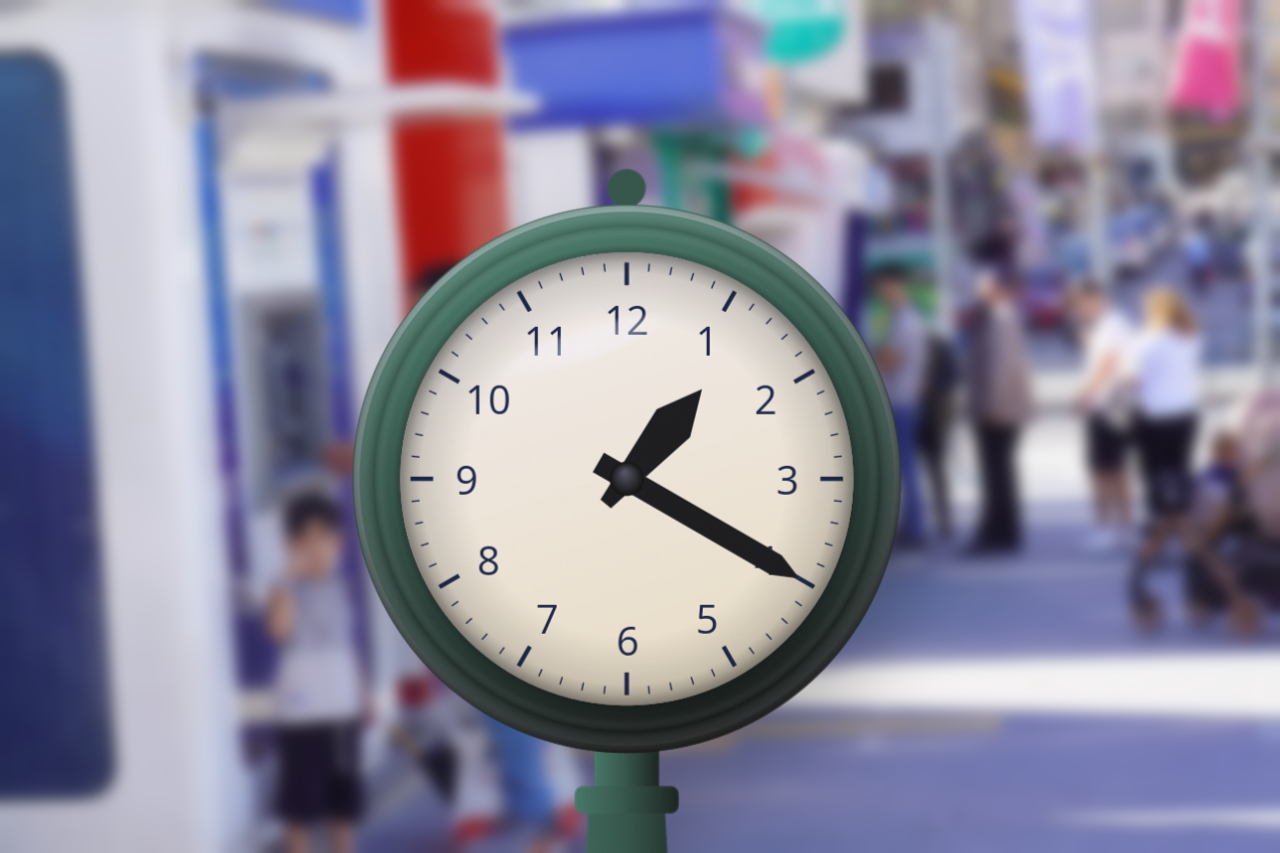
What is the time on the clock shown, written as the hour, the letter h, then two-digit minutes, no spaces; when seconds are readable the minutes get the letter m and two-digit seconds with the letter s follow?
1h20
